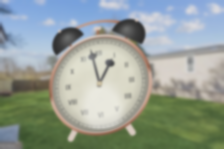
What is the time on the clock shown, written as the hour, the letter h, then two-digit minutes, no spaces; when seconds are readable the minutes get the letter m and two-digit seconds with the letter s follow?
12h58
